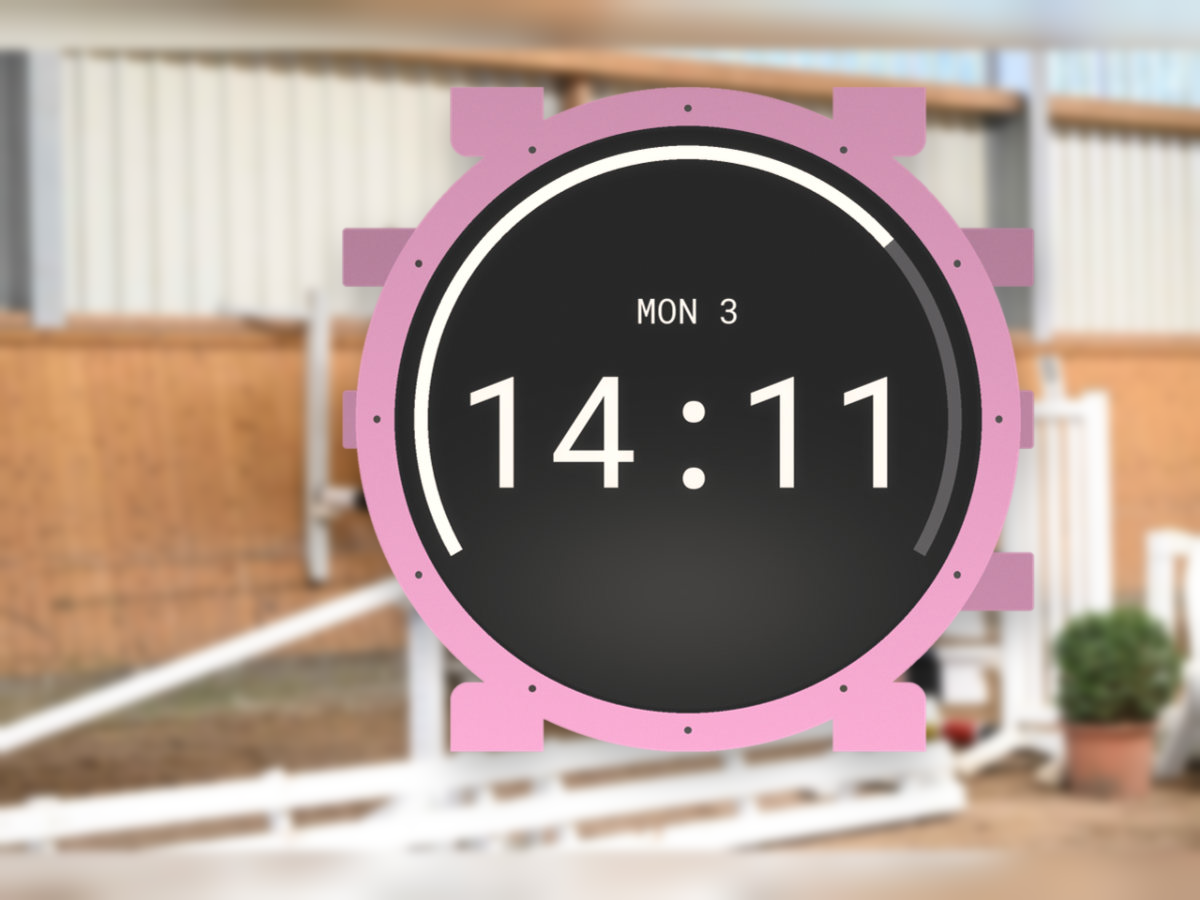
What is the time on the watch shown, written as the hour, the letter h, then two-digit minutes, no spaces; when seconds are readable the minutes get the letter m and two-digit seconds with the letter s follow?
14h11
